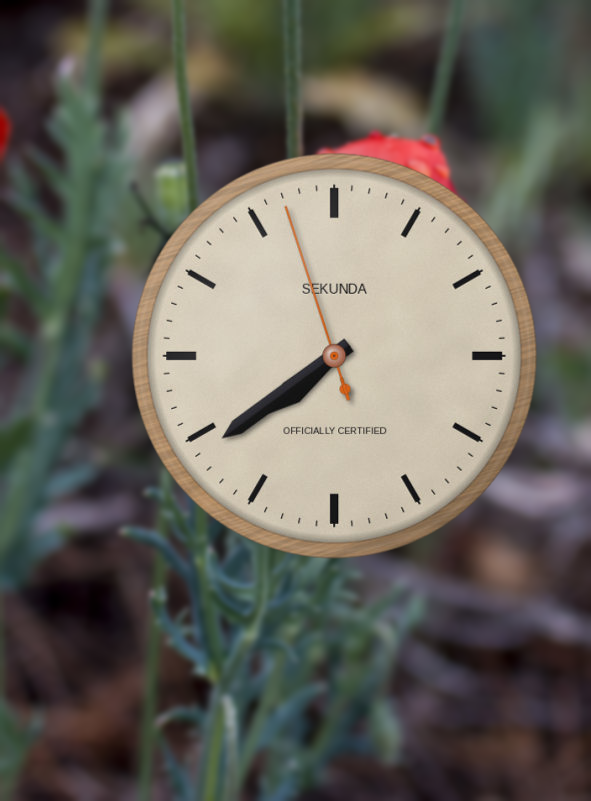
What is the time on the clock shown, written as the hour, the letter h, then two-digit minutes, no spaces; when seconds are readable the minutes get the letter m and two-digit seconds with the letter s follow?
7h38m57s
